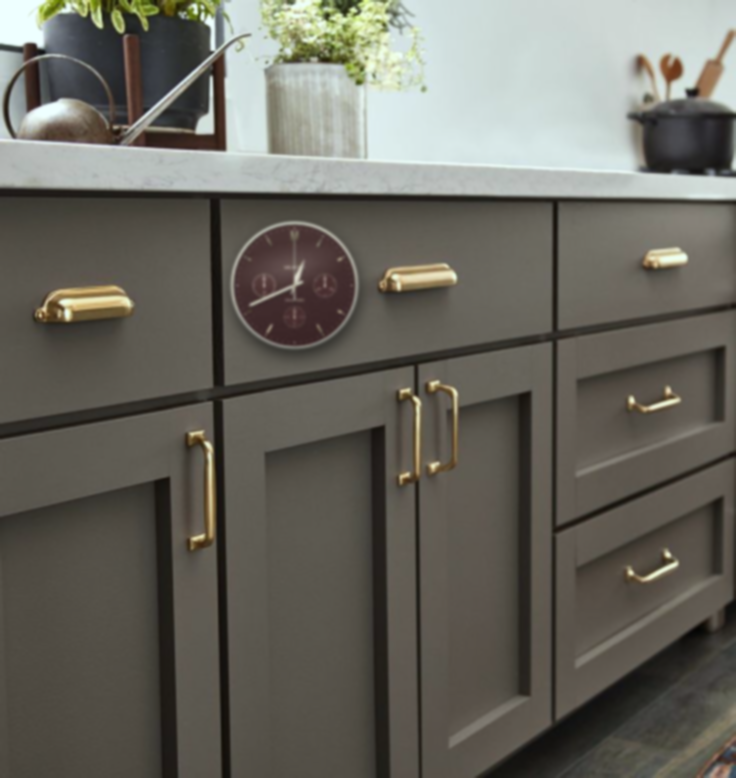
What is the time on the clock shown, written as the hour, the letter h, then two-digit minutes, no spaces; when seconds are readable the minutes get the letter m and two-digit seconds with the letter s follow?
12h41
